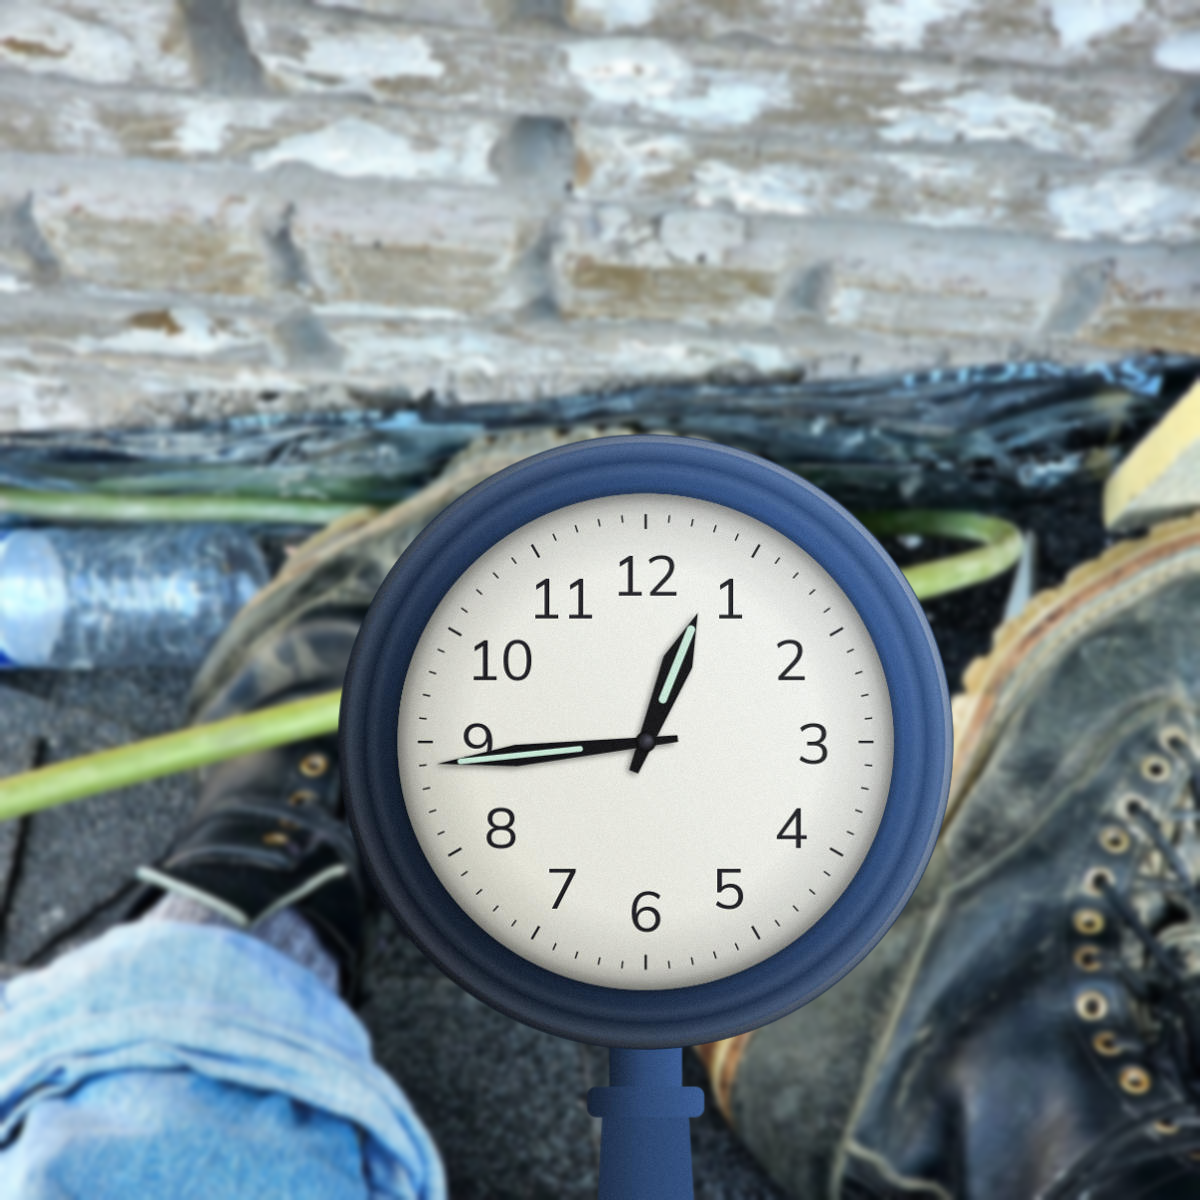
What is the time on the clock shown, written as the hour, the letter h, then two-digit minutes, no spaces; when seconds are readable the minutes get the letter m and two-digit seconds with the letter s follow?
12h44
